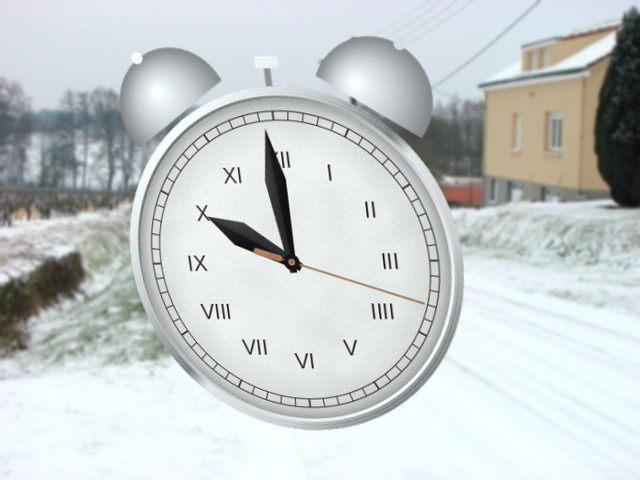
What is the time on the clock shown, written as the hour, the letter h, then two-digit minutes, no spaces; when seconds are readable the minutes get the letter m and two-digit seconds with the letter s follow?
9h59m18s
